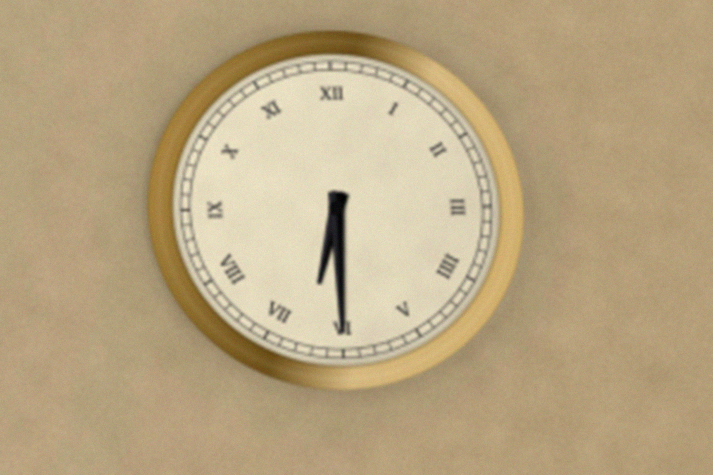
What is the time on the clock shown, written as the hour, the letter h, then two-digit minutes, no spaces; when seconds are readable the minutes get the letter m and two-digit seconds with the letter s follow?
6h30
